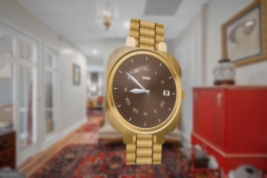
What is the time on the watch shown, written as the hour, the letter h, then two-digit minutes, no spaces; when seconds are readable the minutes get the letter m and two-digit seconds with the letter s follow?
8h51
